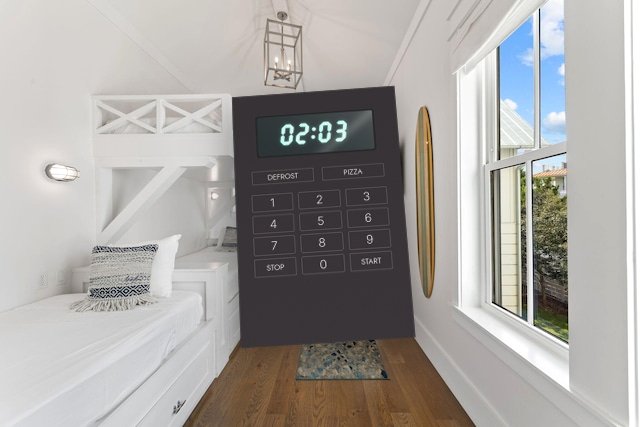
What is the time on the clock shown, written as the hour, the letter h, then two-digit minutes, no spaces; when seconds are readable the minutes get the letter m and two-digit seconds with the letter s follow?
2h03
